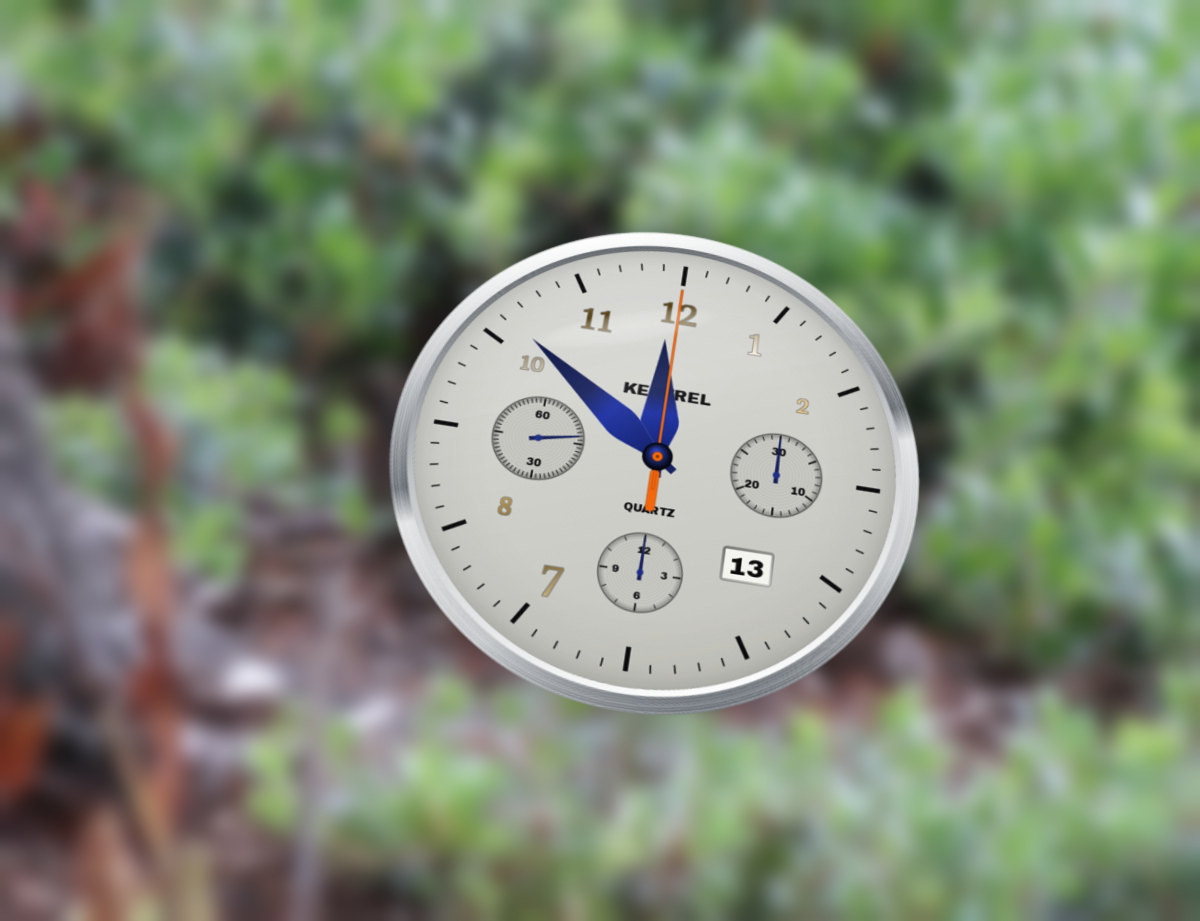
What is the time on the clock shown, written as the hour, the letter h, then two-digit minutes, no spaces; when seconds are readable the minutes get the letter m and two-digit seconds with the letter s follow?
11h51m13s
